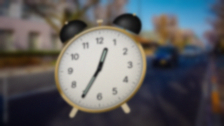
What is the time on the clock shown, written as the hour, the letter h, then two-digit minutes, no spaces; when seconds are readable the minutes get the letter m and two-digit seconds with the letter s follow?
12h35
